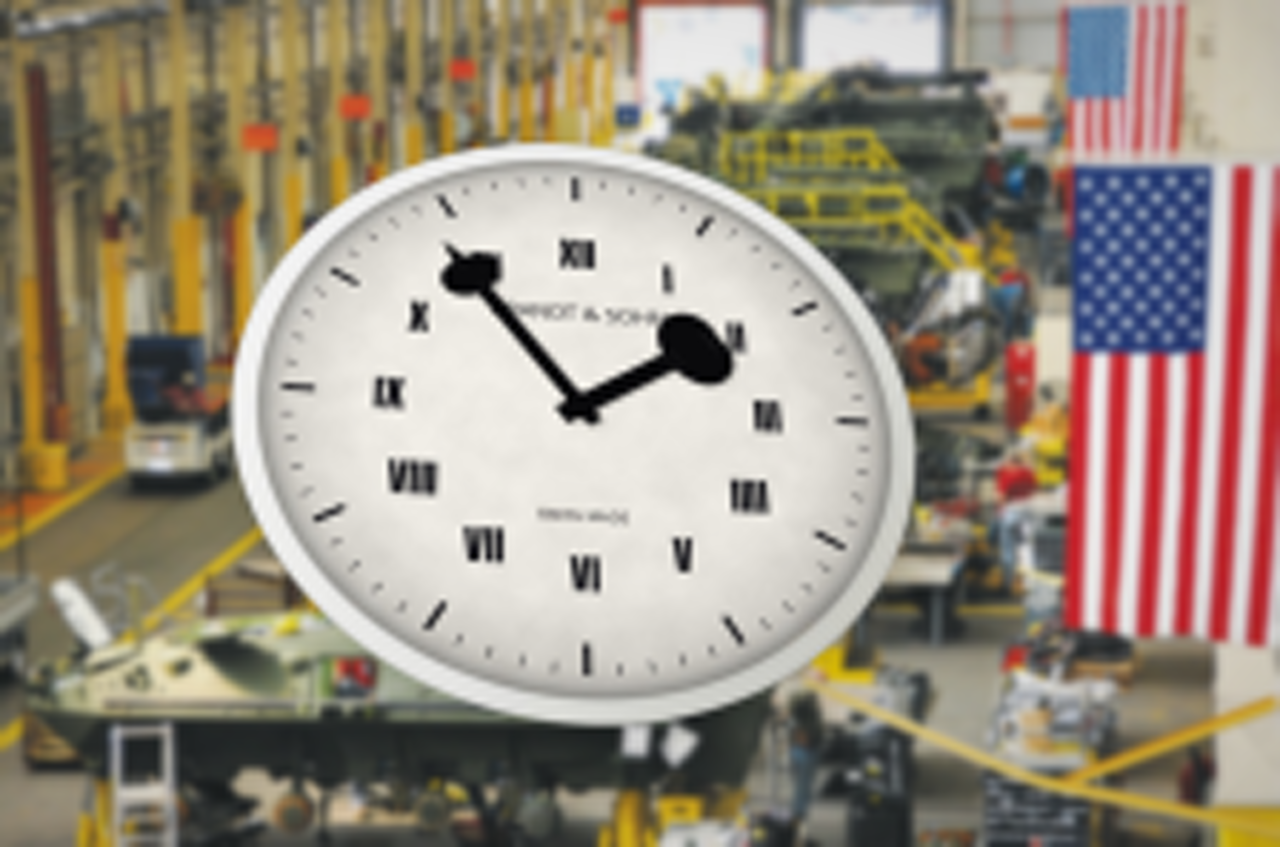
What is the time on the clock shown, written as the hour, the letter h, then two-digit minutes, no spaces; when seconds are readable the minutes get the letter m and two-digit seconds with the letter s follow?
1h54
